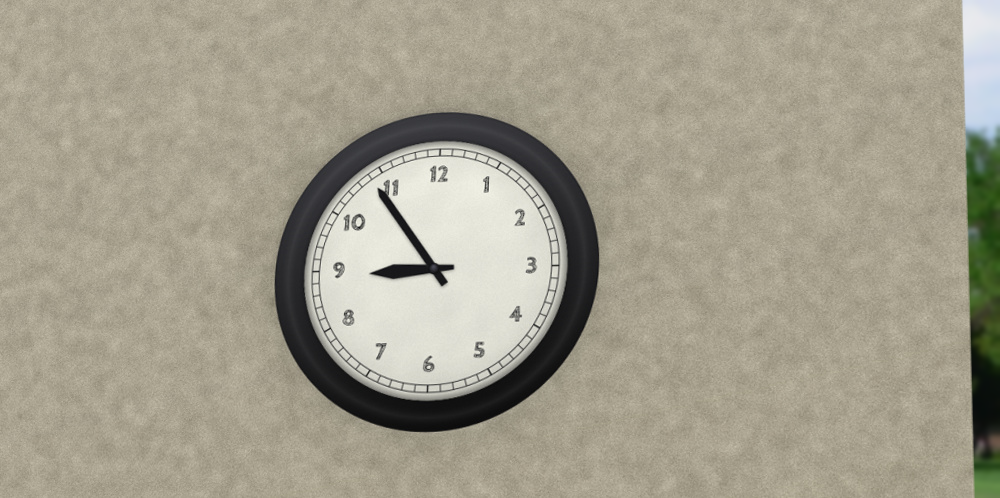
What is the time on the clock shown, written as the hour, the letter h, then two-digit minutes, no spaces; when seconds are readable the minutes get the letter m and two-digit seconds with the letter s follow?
8h54
